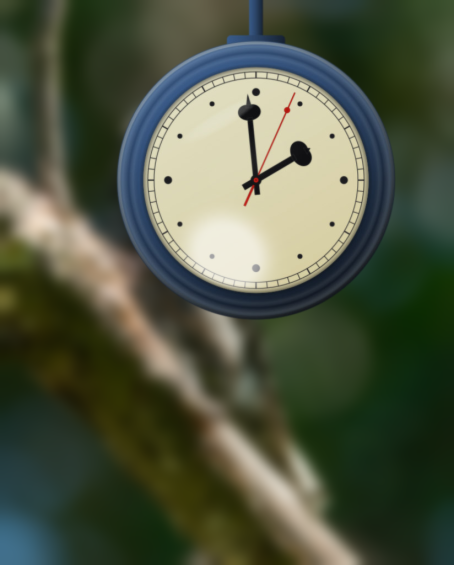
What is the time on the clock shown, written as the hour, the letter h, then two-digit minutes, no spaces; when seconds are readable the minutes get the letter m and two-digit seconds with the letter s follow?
1h59m04s
